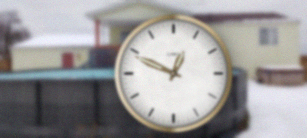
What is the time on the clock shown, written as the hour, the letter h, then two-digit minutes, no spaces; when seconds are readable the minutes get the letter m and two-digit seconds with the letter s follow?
12h49
